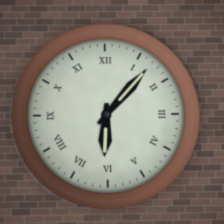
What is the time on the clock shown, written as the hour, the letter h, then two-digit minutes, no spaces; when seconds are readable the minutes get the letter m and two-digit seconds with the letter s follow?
6h07
